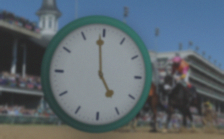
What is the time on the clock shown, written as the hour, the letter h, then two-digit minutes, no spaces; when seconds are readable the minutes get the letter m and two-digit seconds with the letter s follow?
4h59
